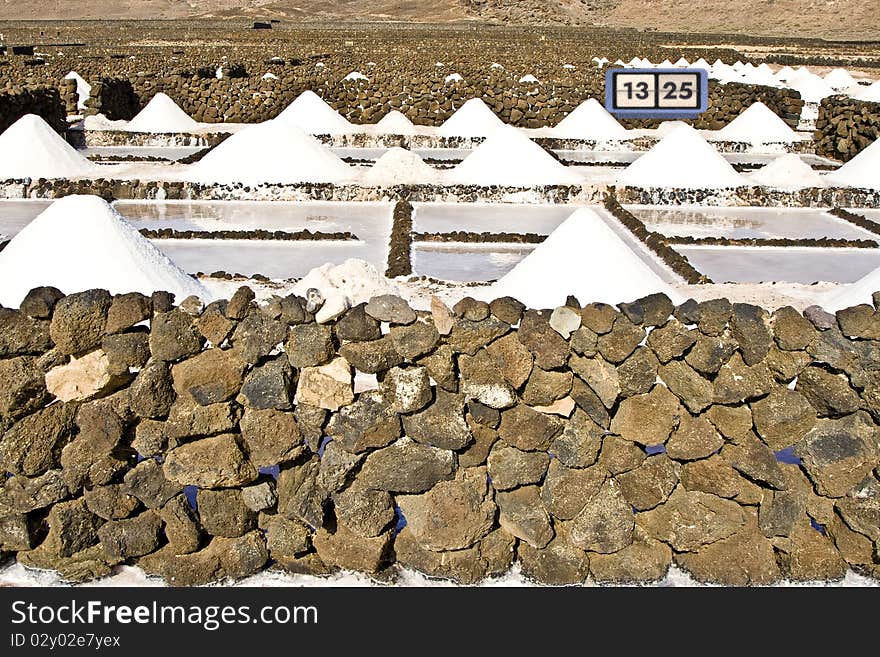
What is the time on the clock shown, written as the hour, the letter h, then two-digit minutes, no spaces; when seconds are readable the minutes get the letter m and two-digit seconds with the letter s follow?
13h25
